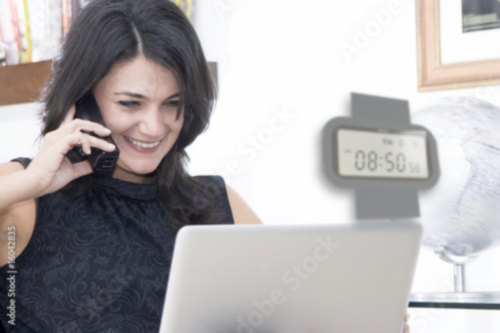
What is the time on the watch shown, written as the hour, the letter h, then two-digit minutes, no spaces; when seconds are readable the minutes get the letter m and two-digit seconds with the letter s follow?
8h50
